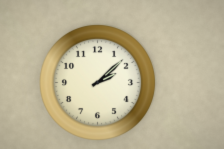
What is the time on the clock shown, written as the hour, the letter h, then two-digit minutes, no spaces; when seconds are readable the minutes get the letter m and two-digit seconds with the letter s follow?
2h08
